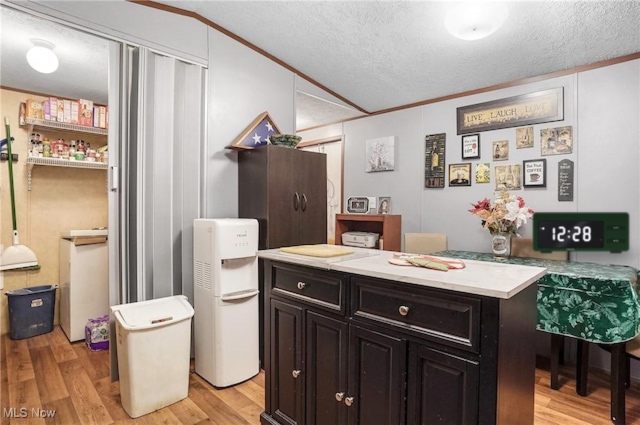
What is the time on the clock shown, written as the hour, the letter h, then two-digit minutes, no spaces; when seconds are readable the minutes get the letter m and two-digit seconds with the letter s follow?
12h28
